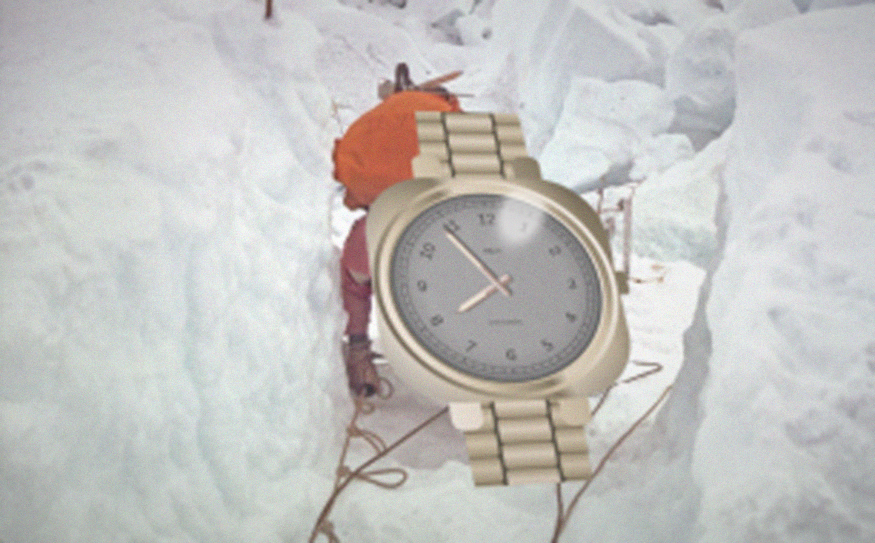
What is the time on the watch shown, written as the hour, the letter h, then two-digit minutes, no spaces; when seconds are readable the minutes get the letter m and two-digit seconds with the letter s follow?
7h54
